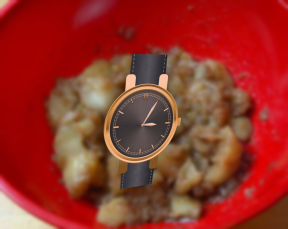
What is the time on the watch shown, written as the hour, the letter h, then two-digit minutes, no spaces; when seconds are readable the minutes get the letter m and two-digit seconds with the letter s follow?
3h05
